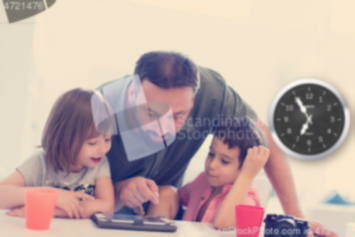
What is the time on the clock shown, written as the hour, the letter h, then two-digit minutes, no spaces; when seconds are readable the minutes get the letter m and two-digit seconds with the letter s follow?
6h55
